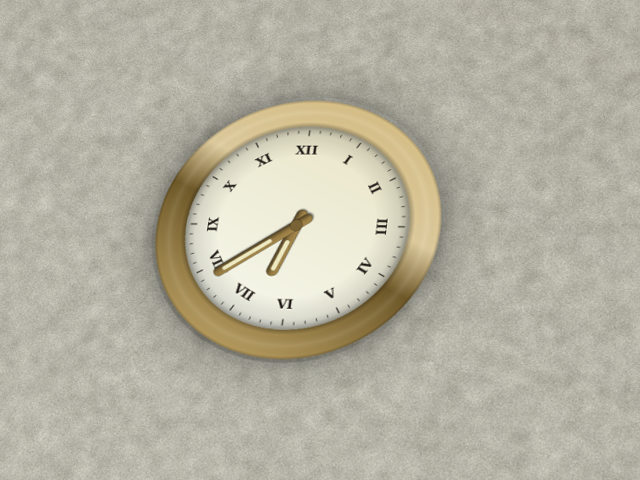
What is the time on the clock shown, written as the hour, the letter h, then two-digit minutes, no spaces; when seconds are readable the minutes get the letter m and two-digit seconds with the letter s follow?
6h39
